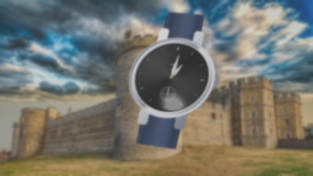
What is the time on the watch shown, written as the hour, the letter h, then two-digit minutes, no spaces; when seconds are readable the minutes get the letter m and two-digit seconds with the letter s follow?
1h01
